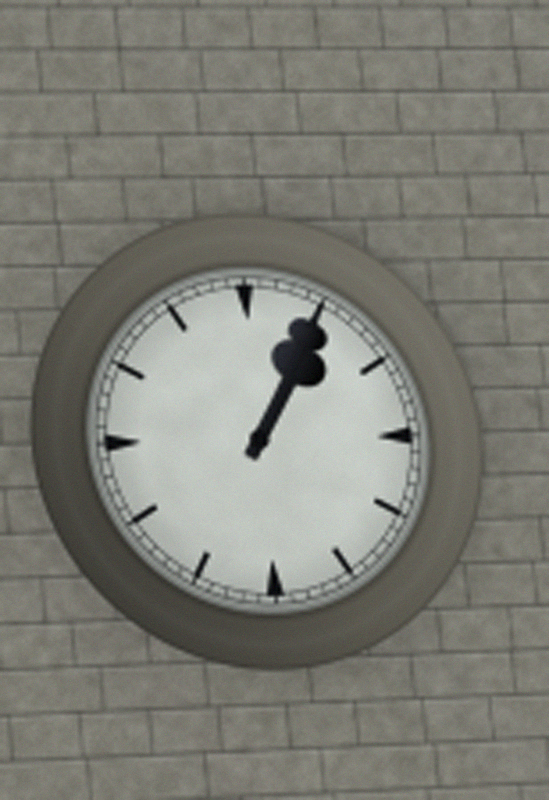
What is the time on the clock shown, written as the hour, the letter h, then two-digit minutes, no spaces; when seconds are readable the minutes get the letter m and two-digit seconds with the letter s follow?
1h05
